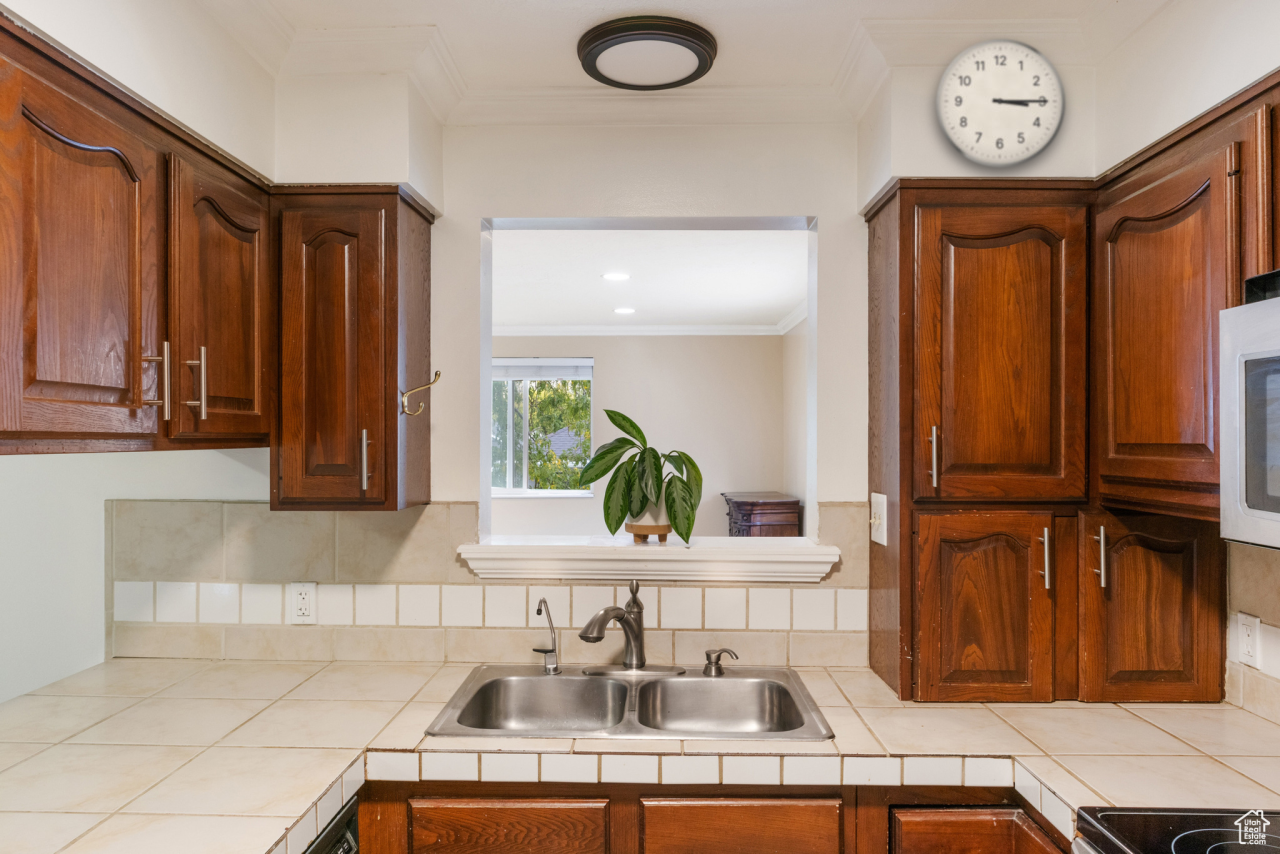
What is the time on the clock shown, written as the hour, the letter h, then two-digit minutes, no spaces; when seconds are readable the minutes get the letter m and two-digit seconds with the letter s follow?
3h15
